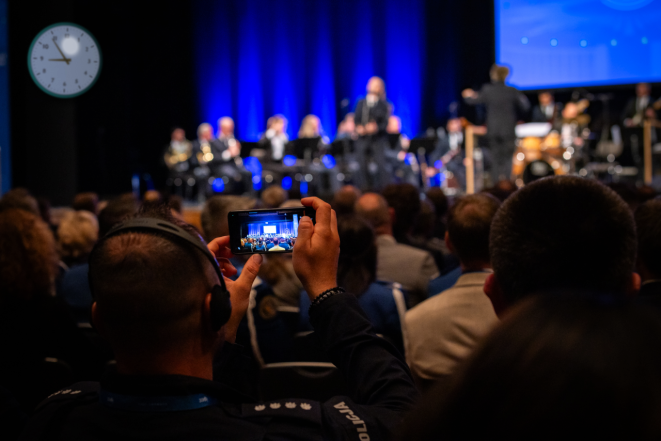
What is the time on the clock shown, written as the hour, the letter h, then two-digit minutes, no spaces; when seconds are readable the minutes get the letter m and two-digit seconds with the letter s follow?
8h54
